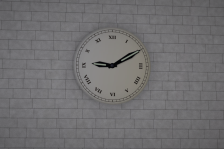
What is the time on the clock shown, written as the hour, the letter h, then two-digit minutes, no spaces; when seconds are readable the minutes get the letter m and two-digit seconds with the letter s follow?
9h10
